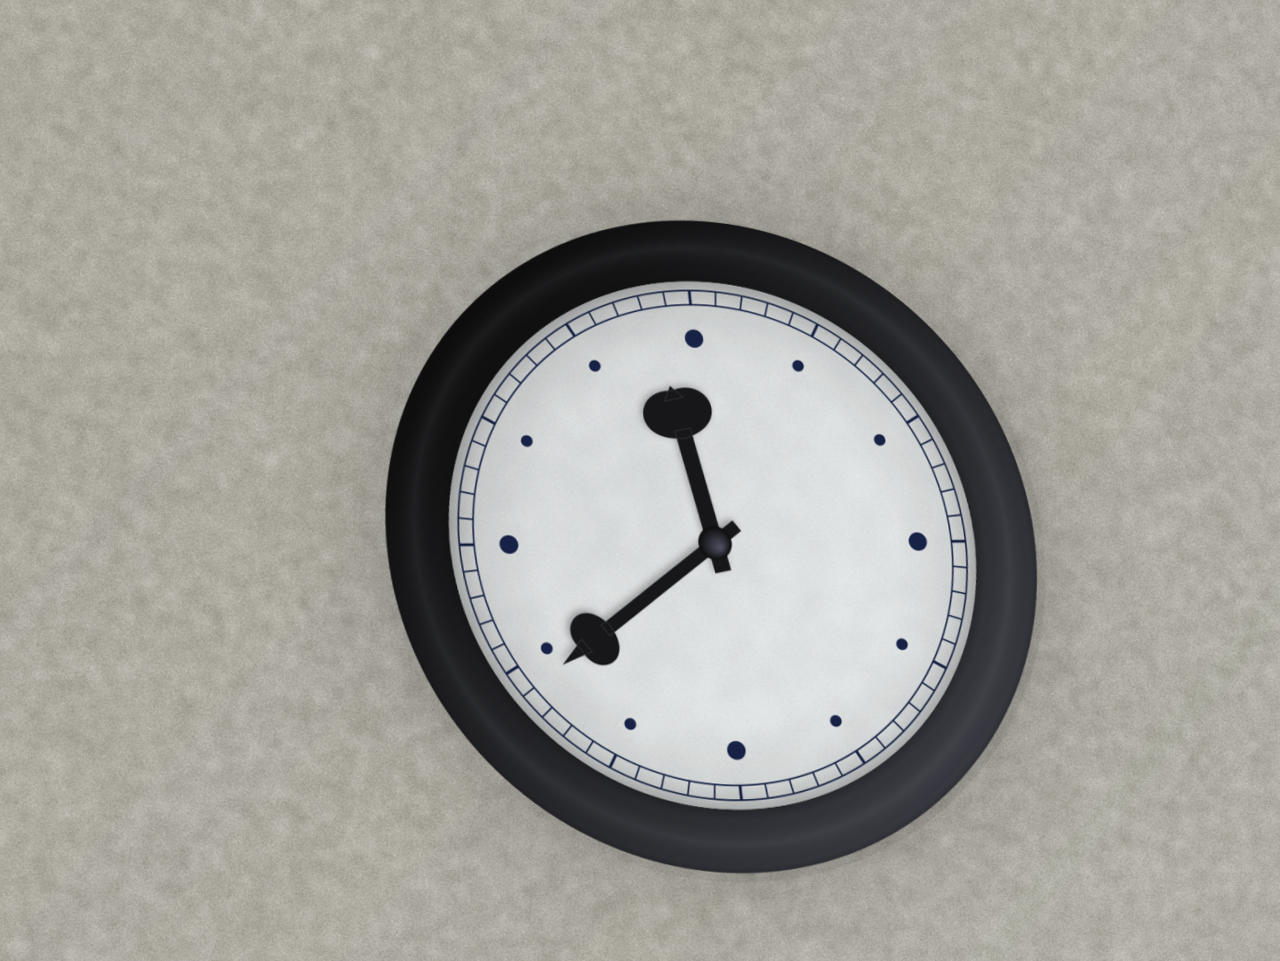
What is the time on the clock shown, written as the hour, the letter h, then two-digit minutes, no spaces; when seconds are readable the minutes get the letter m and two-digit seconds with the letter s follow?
11h39
